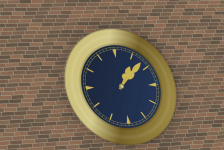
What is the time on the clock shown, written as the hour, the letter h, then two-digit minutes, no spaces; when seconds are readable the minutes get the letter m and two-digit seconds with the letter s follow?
1h08
